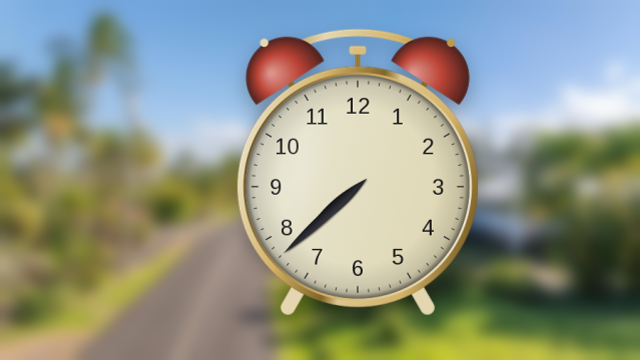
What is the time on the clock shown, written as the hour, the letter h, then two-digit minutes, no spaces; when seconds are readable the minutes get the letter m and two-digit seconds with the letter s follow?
7h38
